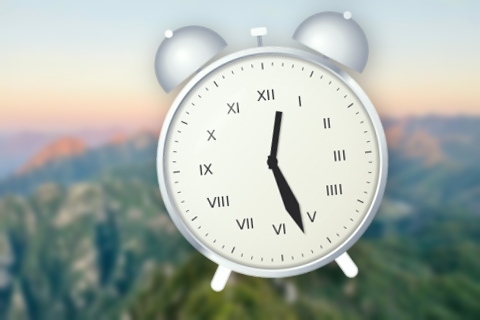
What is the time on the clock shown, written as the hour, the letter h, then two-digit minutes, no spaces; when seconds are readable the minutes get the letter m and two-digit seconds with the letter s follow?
12h27
